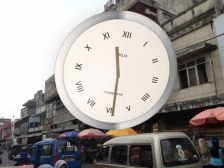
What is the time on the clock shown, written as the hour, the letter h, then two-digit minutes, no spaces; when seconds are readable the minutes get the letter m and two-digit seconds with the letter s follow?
11h29
